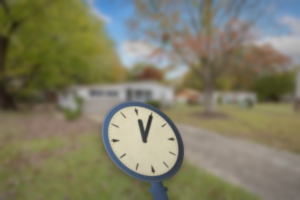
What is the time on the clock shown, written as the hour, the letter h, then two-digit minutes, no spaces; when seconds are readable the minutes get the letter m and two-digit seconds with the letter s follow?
12h05
